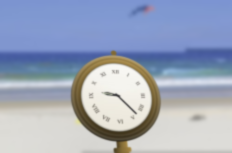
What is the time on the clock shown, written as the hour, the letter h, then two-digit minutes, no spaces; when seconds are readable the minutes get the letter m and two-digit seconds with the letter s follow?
9h23
